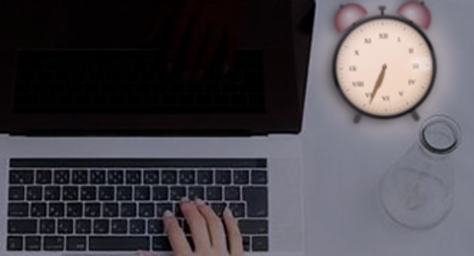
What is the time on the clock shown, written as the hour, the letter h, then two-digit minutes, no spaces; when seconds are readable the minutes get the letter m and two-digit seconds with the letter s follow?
6h34
